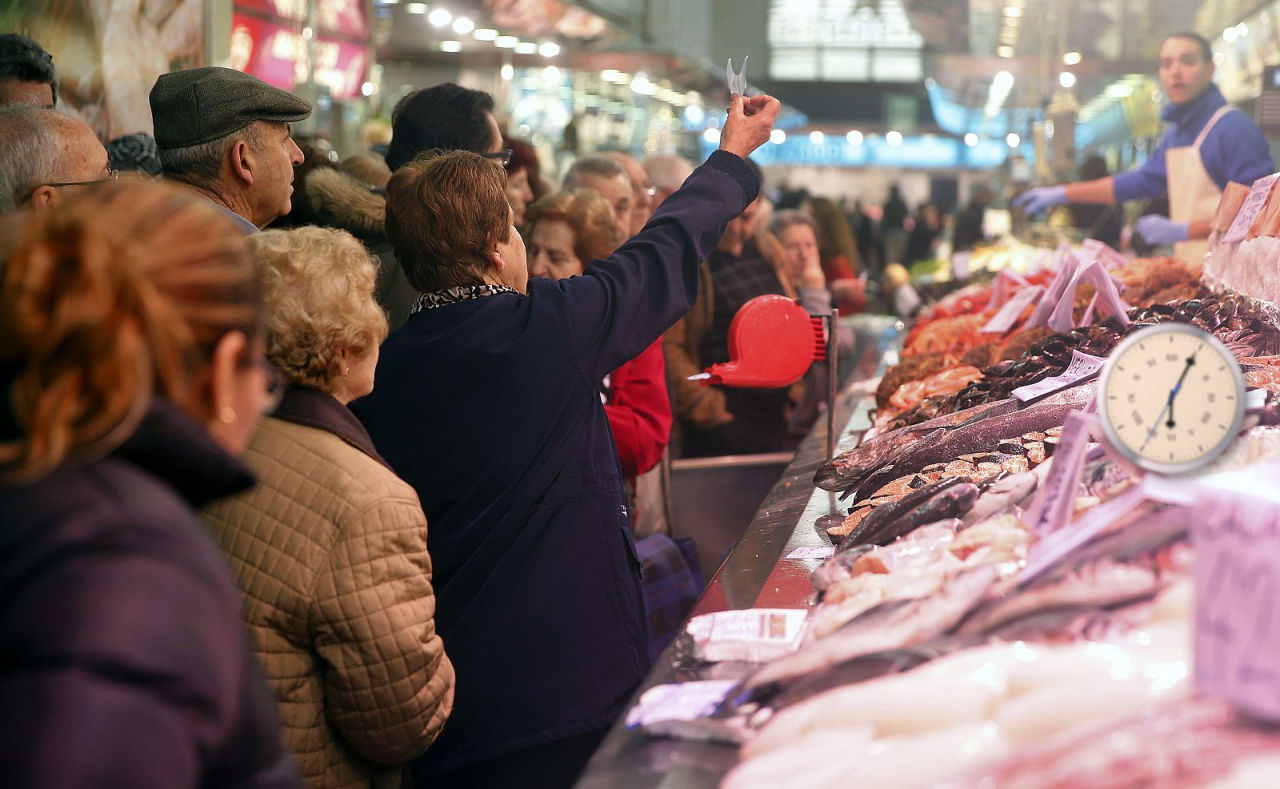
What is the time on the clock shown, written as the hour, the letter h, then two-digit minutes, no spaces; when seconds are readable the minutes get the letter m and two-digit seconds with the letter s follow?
6h04m35s
